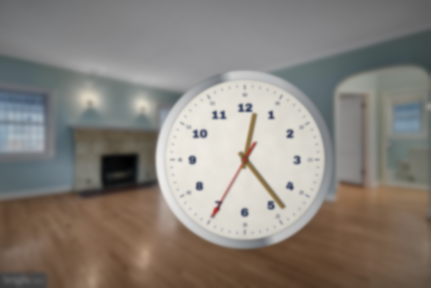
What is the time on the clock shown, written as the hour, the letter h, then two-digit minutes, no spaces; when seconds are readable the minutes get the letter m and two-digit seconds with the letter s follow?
12h23m35s
